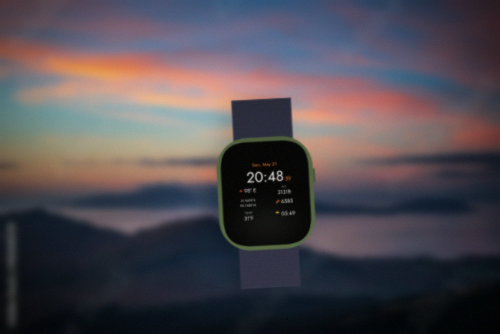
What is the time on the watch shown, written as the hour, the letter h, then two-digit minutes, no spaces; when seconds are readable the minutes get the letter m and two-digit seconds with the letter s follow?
20h48
